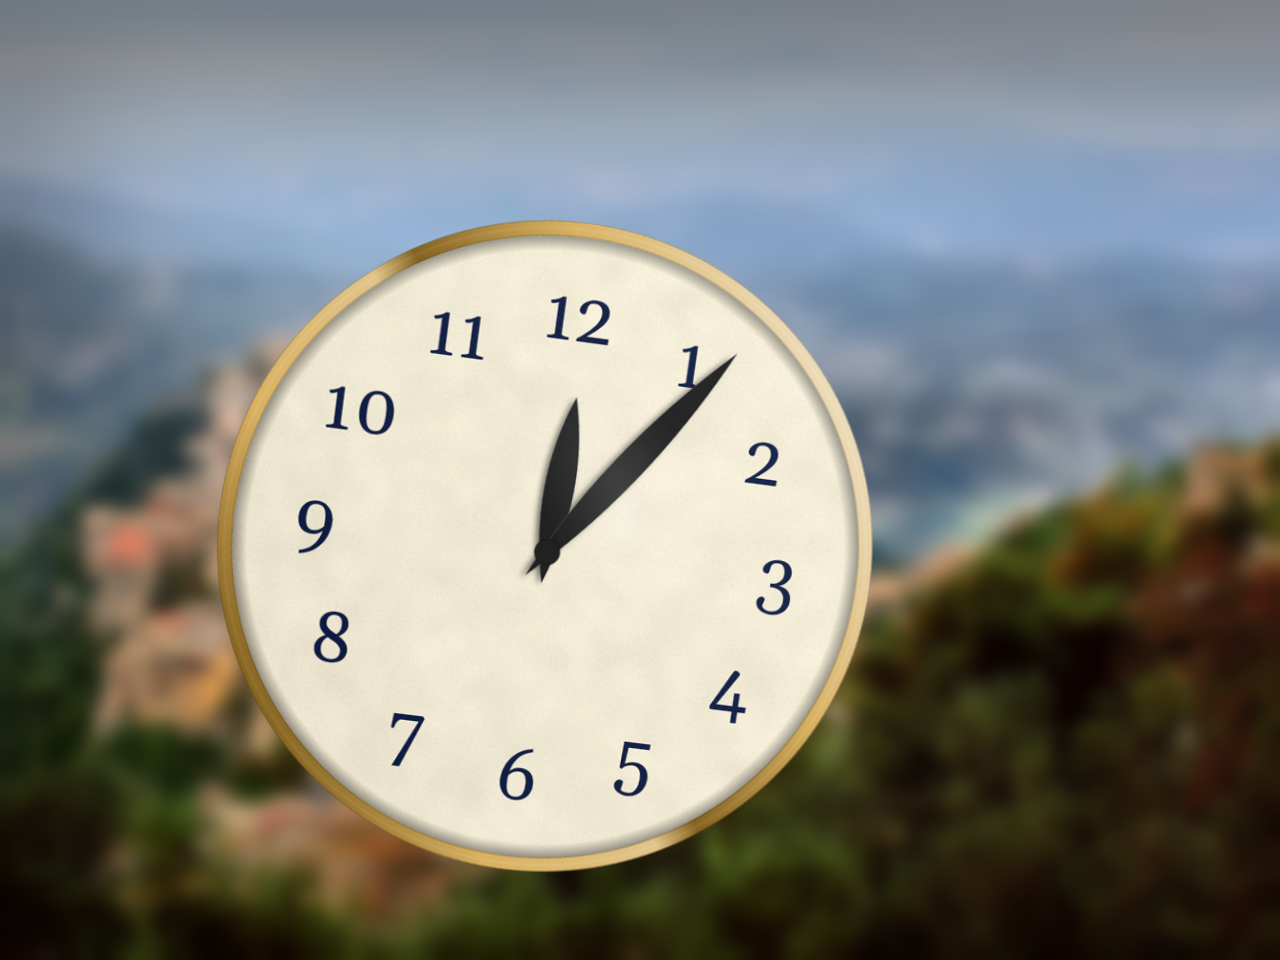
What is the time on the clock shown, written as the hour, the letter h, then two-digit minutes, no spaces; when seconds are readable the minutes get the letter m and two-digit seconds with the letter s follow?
12h06
